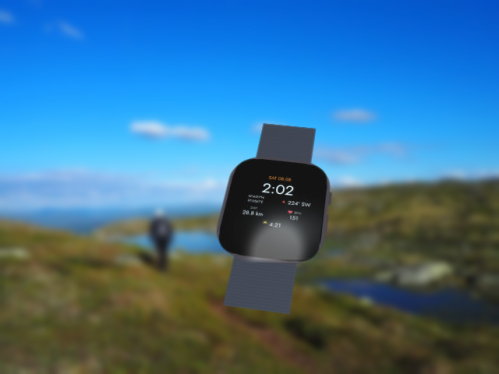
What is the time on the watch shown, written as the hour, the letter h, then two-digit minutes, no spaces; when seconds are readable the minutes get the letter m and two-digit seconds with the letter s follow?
2h02
